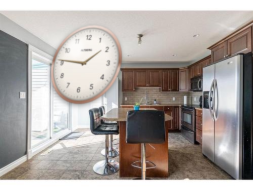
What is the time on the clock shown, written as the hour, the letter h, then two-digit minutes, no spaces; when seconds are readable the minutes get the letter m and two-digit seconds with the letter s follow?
1h46
